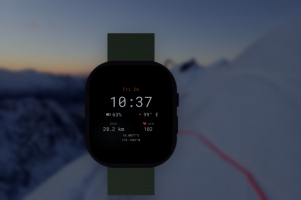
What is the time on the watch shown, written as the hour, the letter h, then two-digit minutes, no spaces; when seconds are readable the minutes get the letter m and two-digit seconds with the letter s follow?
10h37
